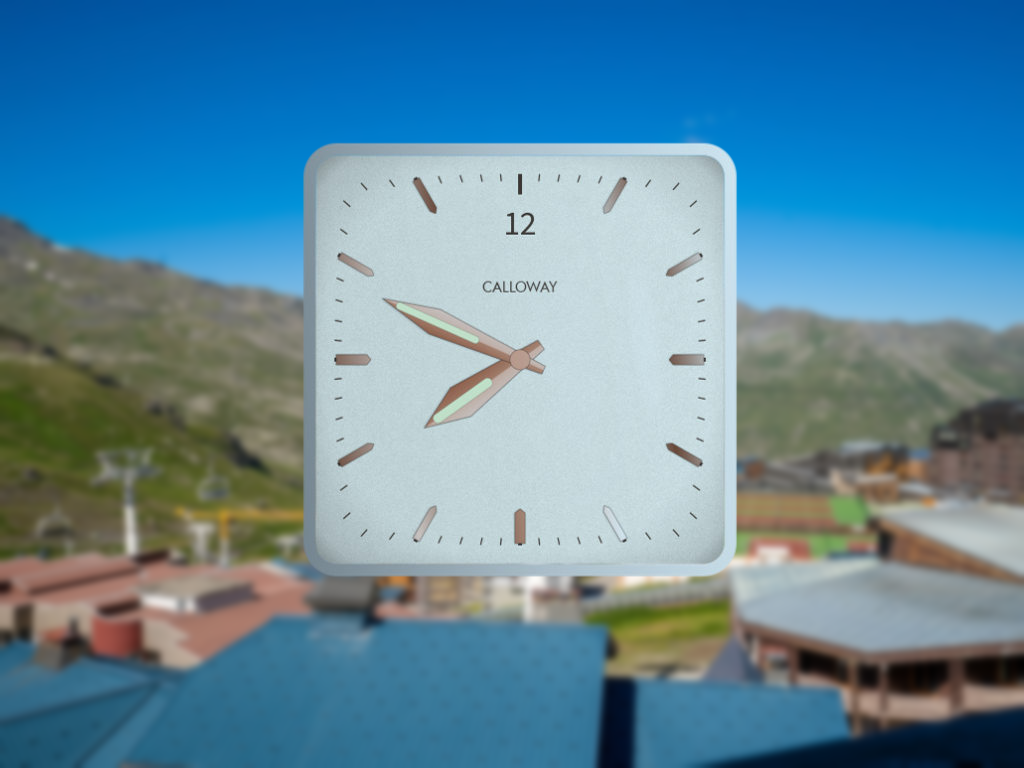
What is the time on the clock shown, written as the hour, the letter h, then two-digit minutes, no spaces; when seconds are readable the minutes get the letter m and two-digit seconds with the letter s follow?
7h49
